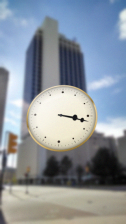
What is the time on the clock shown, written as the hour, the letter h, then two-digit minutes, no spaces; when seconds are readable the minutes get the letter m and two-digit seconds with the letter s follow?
3h17
